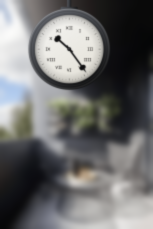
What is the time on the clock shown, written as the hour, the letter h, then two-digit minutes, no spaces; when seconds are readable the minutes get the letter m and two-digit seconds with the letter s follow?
10h24
